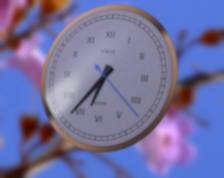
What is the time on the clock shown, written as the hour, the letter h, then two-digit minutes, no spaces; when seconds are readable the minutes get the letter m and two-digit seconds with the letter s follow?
6h36m22s
